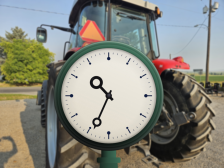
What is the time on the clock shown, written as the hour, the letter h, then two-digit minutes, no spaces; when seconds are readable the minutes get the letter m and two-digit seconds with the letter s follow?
10h34
